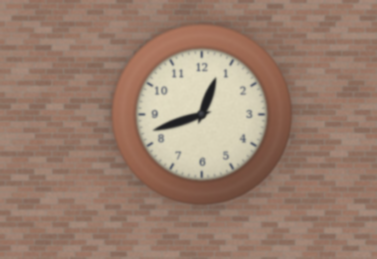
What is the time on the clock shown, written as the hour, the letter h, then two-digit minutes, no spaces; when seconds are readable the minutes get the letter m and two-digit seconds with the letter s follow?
12h42
